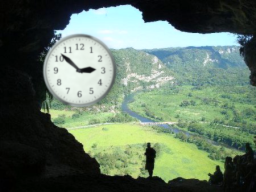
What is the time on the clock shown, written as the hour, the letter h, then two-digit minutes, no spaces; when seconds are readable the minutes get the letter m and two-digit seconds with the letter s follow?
2h52
